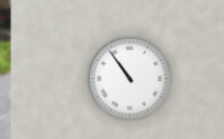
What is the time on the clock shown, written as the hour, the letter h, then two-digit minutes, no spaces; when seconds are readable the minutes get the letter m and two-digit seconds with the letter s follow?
10h54
